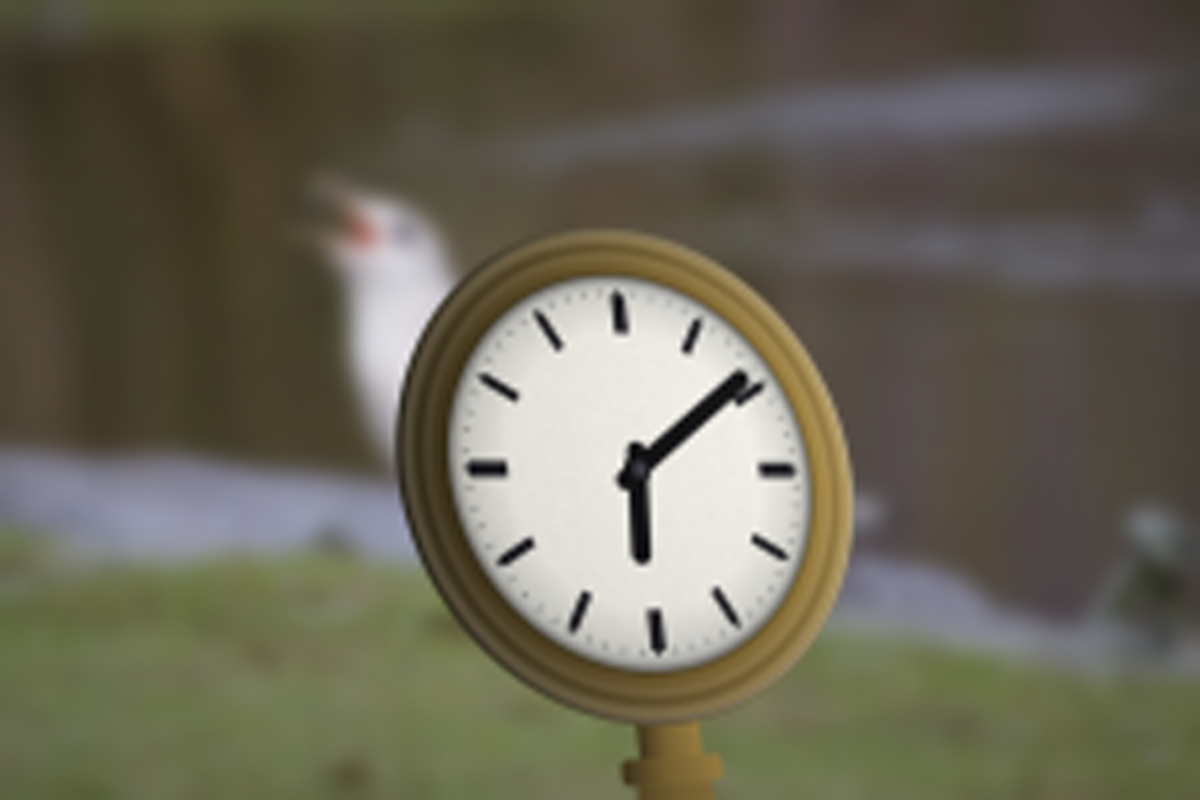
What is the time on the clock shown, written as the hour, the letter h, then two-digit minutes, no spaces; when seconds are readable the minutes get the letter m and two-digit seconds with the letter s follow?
6h09
